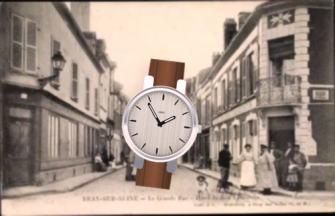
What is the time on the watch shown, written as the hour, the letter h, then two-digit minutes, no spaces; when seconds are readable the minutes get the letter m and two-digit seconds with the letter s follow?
1h54
